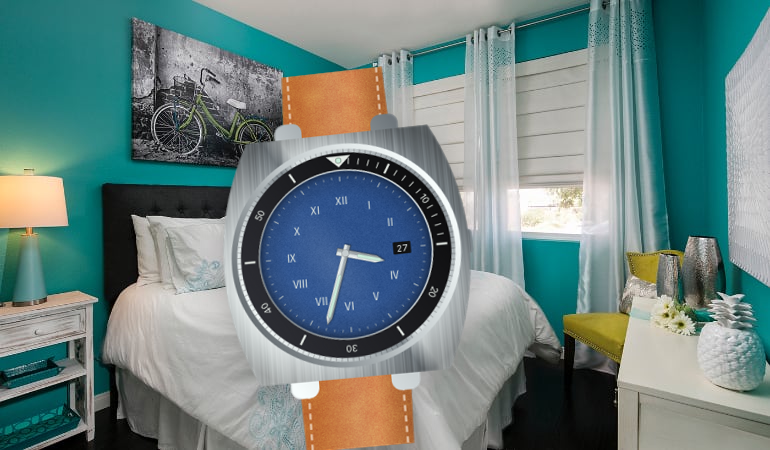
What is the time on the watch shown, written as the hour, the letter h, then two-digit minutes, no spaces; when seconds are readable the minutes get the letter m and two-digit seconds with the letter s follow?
3h33
